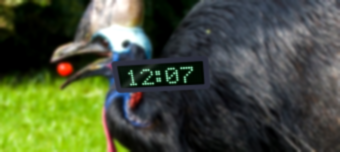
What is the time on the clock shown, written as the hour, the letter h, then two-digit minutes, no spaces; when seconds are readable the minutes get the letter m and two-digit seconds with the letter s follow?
12h07
